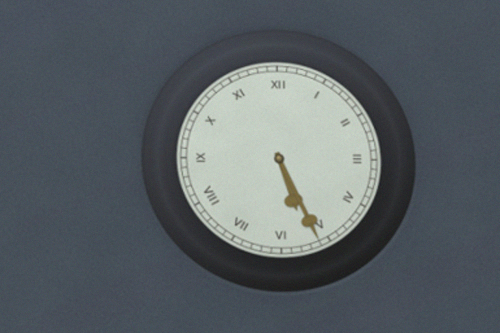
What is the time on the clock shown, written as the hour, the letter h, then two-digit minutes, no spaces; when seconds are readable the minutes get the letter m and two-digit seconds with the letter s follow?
5h26
